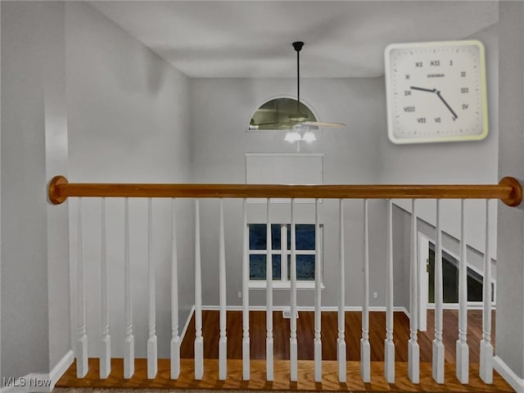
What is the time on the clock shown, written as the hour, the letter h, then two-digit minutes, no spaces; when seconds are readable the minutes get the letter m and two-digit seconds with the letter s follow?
9h24
